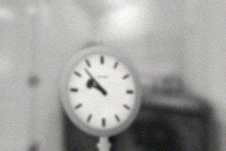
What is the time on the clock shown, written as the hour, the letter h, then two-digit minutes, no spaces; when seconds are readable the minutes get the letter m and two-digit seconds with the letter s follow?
9h53
